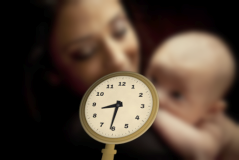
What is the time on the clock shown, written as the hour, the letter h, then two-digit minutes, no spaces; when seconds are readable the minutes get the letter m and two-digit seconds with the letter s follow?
8h31
